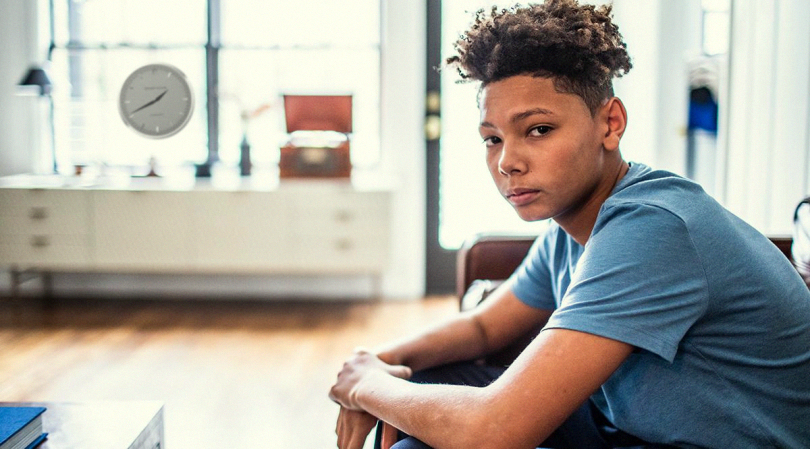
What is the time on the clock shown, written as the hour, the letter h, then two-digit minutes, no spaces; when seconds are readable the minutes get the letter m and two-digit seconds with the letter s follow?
1h41
